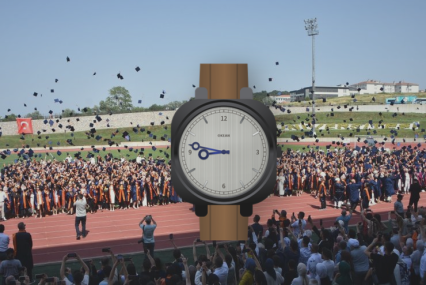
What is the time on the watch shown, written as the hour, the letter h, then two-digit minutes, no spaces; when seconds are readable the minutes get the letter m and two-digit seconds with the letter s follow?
8h47
